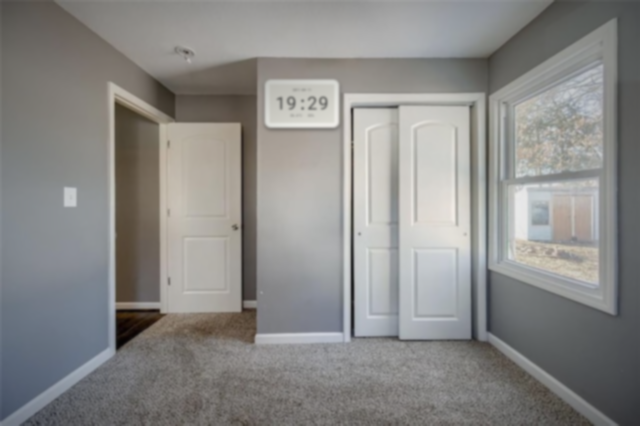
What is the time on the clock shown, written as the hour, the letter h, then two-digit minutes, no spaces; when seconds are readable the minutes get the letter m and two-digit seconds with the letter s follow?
19h29
